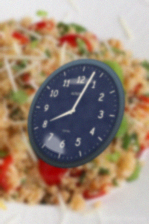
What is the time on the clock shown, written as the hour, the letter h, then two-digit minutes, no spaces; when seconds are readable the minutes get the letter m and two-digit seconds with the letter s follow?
8h03
